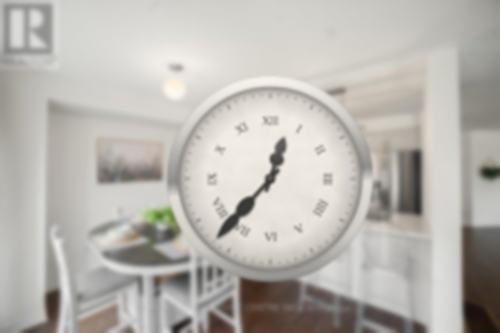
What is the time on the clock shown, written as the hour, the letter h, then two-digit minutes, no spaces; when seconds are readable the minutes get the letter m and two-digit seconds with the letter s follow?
12h37
